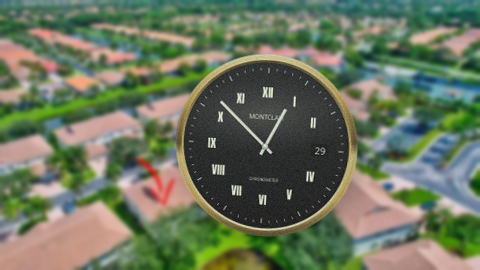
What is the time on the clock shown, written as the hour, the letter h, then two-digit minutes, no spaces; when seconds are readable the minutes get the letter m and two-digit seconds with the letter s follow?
12h52
